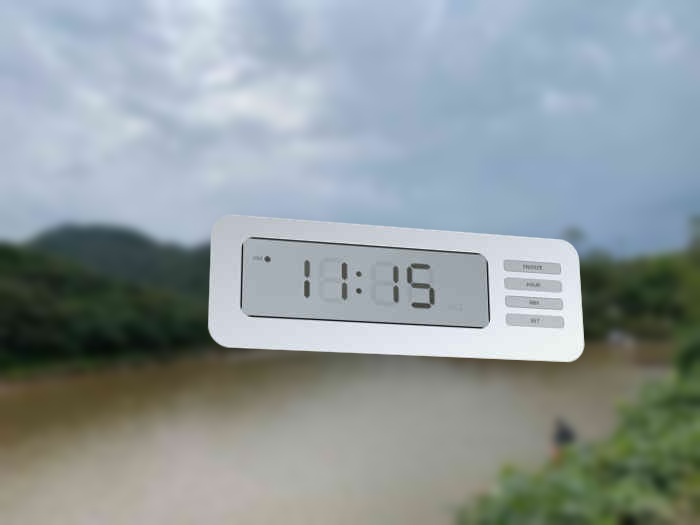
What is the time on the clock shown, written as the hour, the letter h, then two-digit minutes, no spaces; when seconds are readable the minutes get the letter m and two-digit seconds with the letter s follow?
11h15
